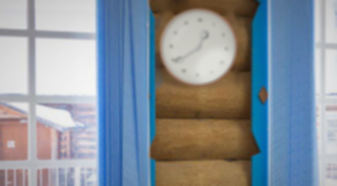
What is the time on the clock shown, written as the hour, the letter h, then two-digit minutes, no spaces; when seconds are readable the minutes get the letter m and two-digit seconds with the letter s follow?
12h39
